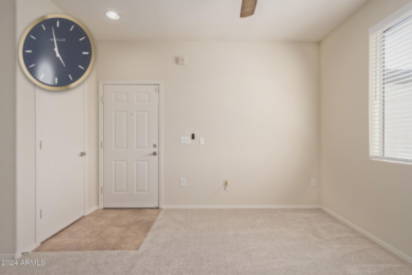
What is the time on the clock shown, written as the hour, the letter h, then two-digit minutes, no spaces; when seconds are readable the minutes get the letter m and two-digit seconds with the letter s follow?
4h58
